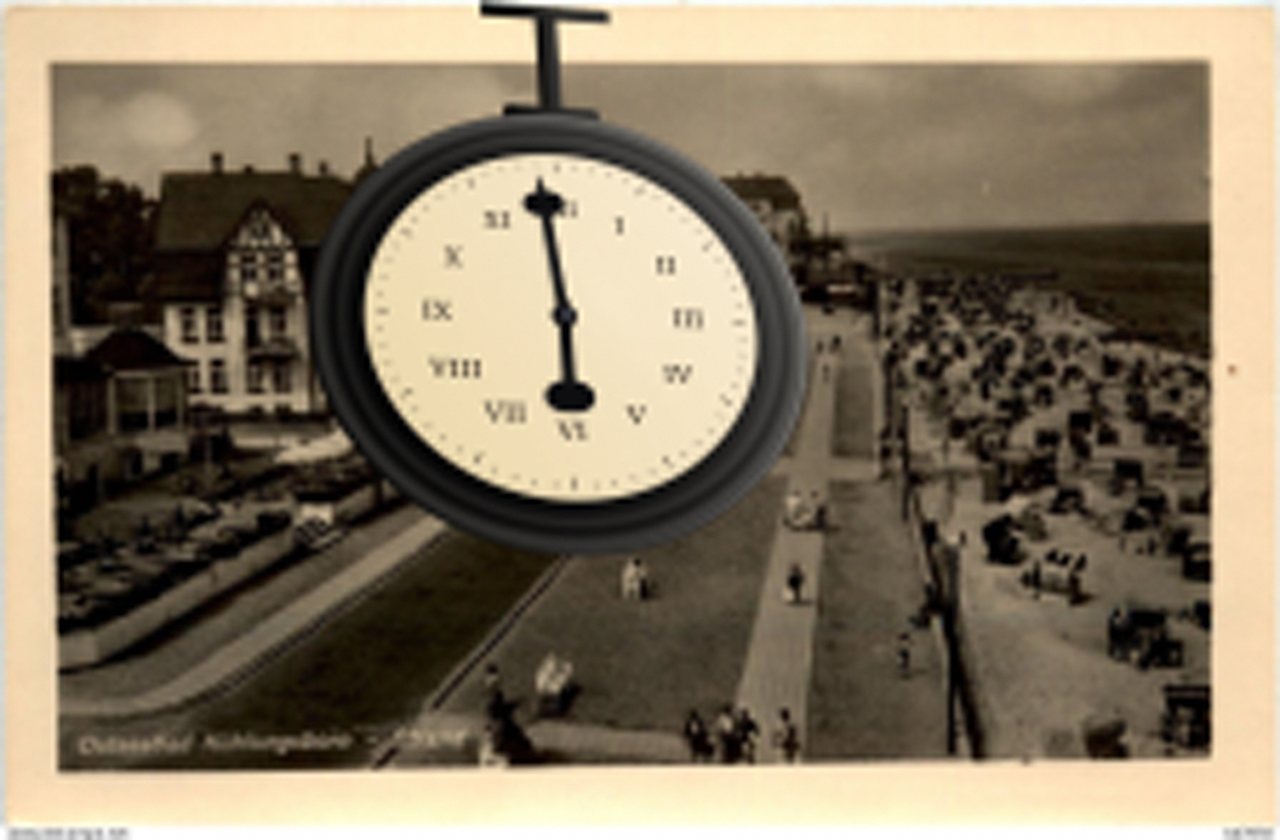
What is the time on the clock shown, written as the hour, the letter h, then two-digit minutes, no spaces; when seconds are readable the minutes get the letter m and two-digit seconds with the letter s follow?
5h59
